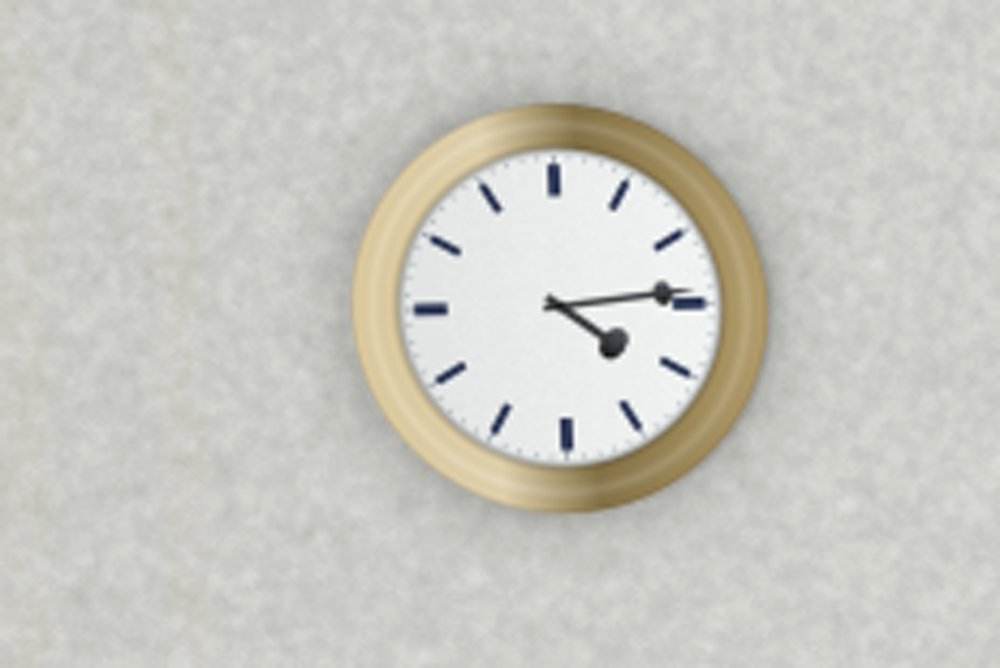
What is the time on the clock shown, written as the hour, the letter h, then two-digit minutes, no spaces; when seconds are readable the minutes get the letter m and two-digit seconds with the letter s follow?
4h14
